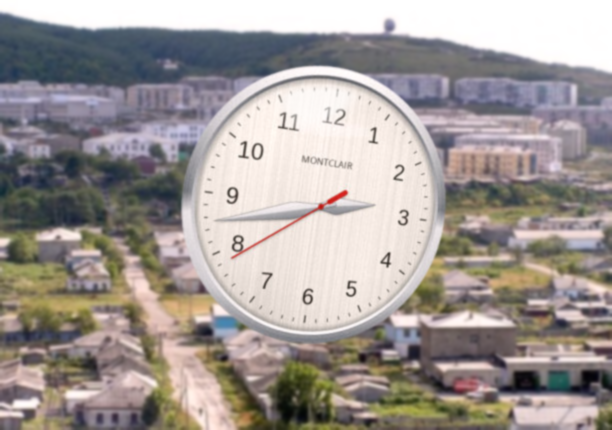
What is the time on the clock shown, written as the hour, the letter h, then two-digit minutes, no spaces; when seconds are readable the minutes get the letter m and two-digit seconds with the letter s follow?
2h42m39s
